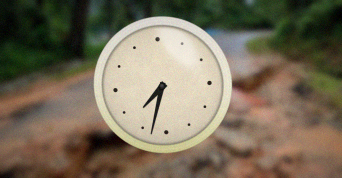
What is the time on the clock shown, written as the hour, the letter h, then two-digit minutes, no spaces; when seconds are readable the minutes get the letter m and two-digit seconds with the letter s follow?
7h33
